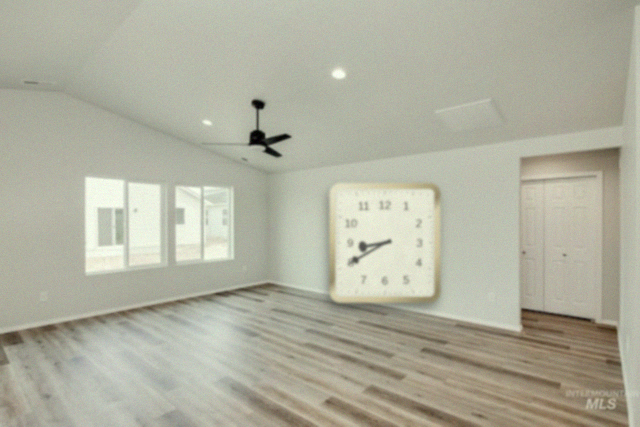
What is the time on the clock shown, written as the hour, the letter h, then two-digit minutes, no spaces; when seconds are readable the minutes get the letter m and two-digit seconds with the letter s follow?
8h40
